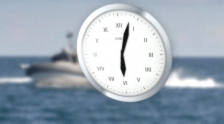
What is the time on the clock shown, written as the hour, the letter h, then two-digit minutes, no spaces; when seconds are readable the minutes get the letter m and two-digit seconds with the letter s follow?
6h03
